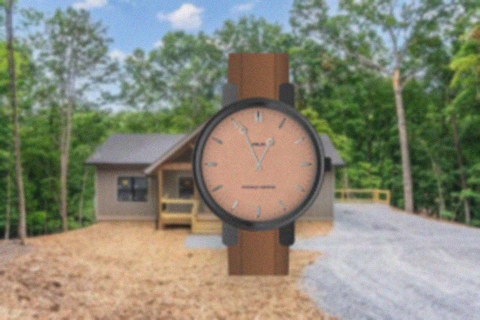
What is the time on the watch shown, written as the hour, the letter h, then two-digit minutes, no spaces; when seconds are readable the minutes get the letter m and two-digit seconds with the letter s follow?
12h56
